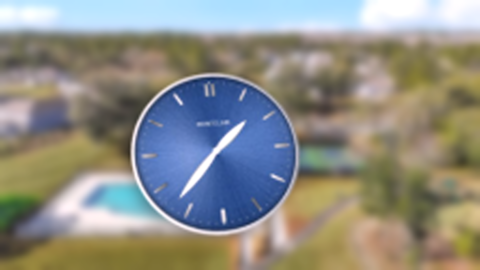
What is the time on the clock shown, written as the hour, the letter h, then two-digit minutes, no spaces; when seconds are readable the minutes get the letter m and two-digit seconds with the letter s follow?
1h37
